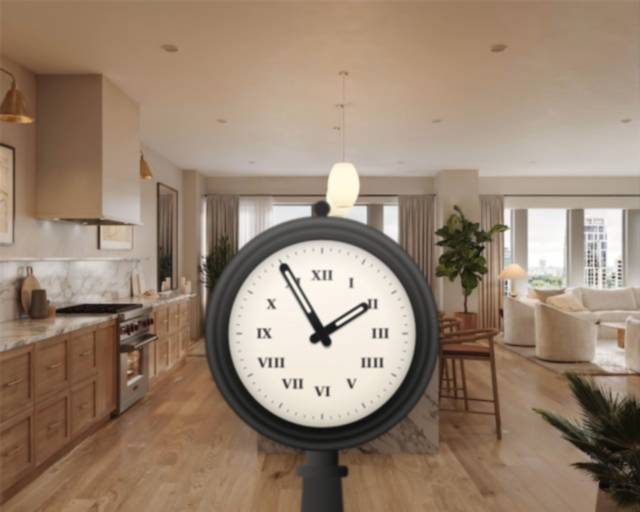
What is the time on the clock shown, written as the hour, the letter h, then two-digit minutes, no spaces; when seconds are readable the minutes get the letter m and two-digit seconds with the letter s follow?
1h55
